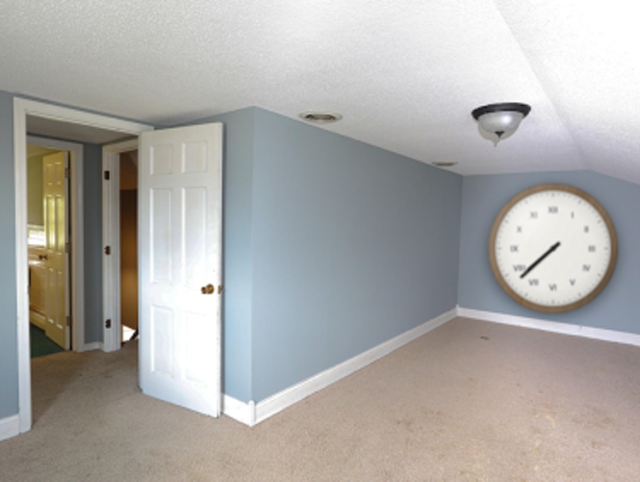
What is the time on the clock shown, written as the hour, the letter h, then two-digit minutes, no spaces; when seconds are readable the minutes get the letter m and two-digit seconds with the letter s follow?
7h38
